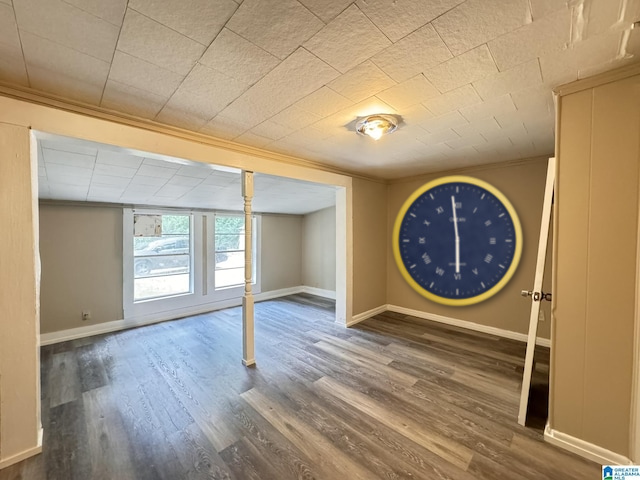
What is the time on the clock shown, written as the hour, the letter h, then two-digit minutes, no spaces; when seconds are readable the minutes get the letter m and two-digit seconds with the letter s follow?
5h59
